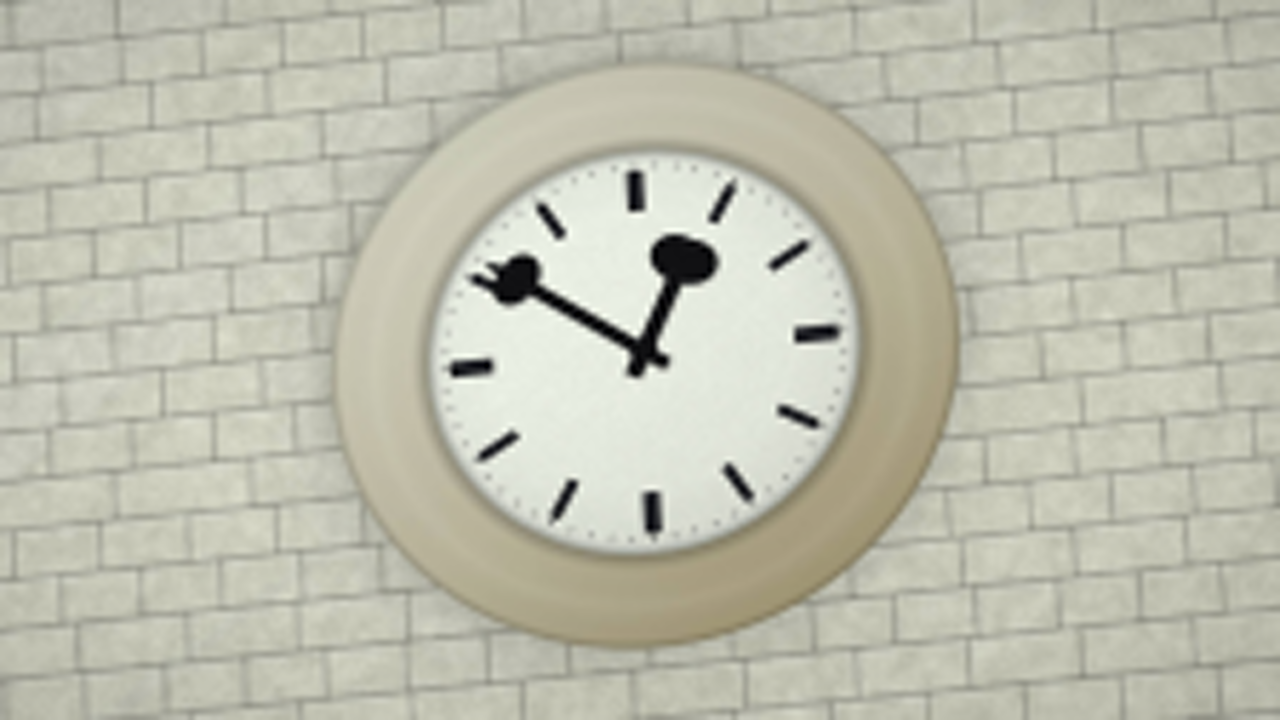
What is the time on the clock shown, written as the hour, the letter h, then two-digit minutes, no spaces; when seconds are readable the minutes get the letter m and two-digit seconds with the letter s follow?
12h51
